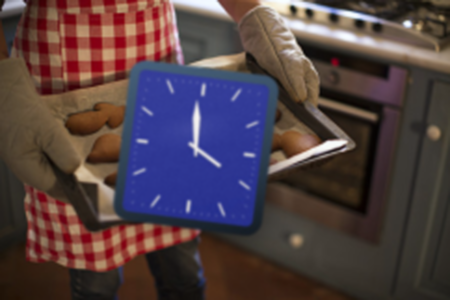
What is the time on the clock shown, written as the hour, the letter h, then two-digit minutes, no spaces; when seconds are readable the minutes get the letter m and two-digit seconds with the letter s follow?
3h59
